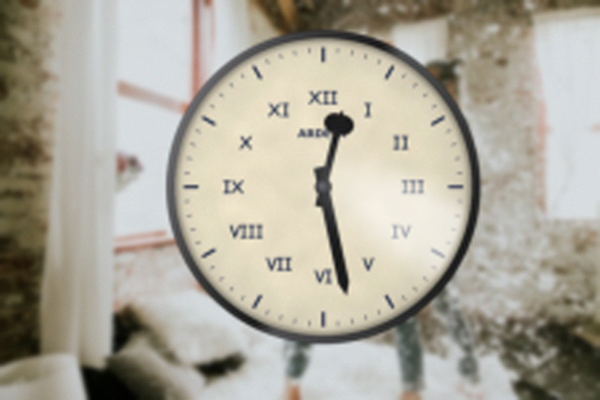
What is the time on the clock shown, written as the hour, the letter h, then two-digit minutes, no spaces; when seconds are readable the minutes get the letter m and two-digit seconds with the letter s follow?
12h28
